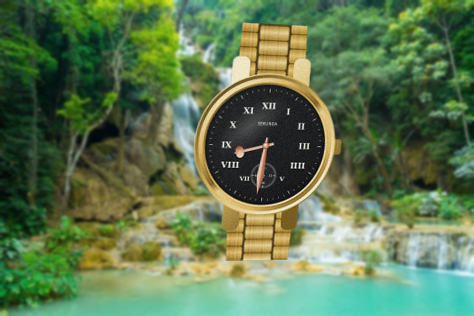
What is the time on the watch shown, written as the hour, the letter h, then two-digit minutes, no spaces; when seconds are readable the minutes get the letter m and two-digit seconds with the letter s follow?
8h31
